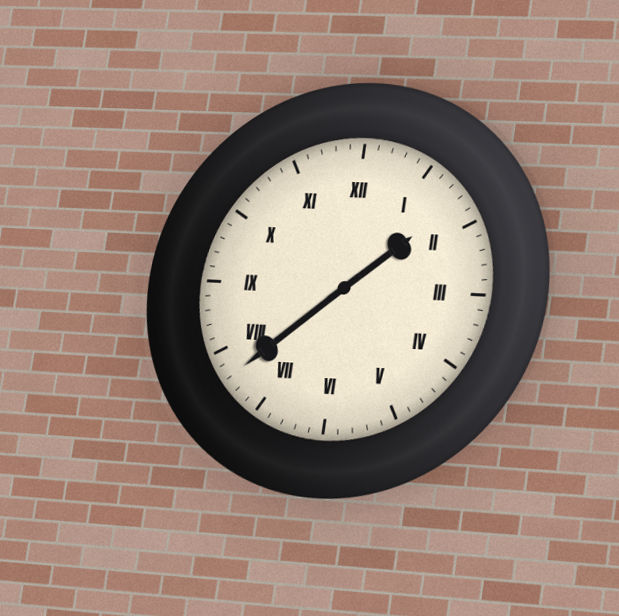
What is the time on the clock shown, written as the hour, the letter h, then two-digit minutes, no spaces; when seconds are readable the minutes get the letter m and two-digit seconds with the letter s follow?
1h38
